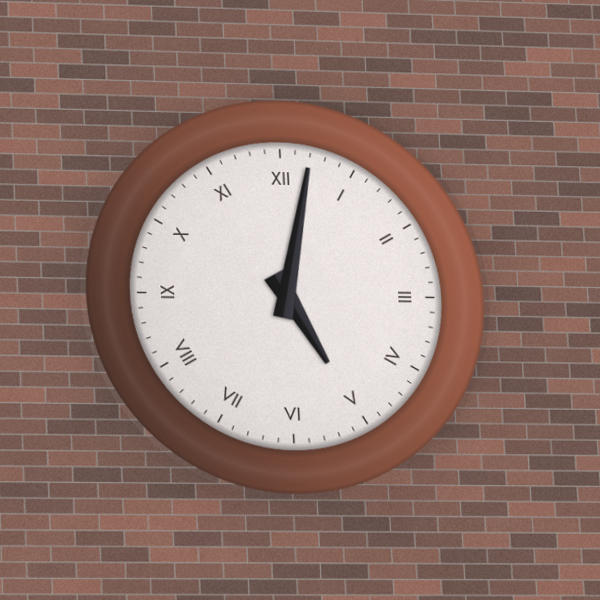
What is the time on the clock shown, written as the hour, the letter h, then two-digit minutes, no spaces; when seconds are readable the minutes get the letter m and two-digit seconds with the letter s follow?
5h02
